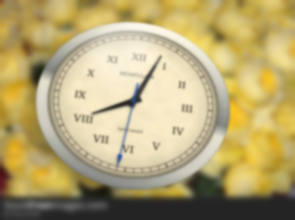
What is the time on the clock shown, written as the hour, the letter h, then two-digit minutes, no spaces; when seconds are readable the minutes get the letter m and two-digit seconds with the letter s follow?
8h03m31s
